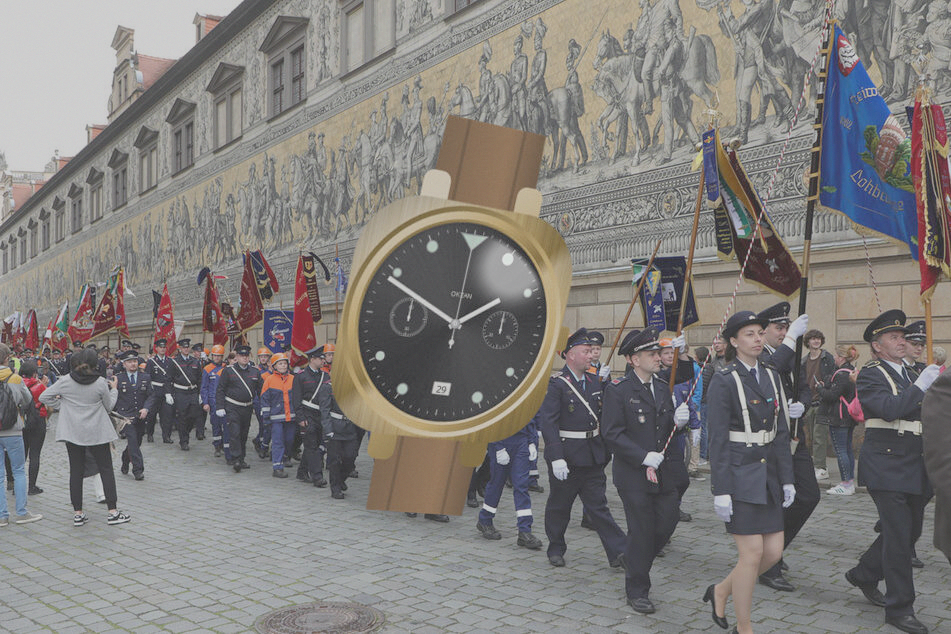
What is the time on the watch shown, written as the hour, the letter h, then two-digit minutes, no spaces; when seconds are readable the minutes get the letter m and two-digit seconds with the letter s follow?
1h49
